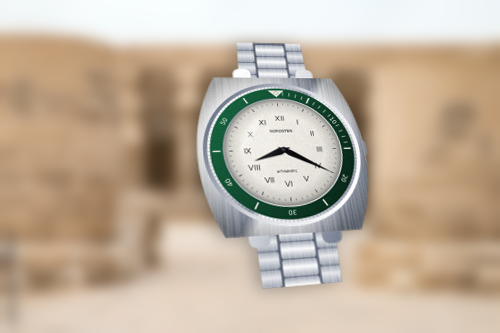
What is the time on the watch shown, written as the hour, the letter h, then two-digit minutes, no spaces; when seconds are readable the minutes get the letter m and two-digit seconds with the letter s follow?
8h20
